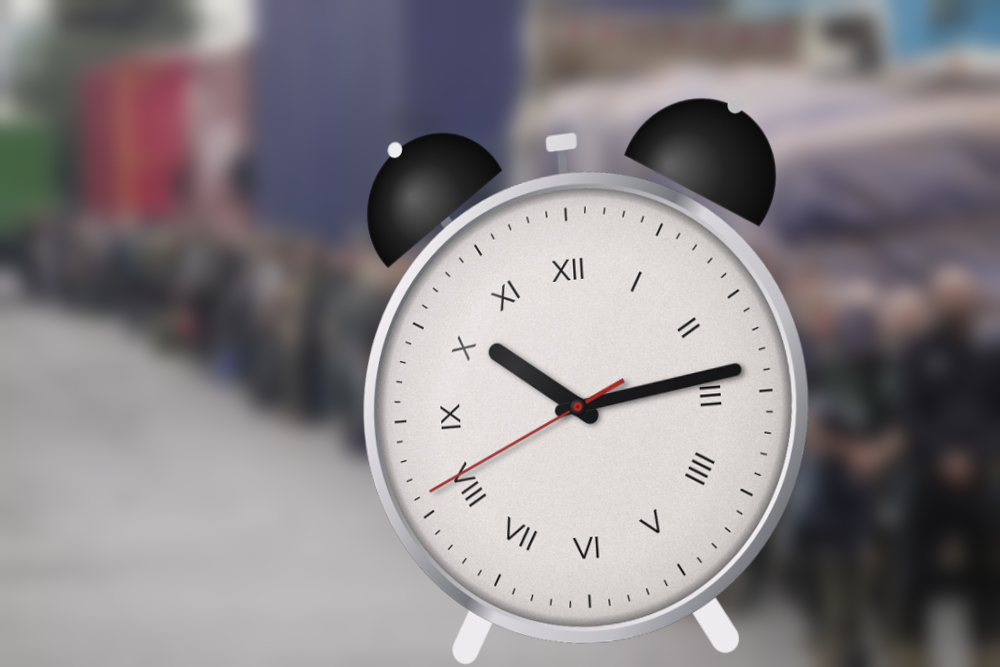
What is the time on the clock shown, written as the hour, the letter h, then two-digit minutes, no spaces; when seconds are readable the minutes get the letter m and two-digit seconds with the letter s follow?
10h13m41s
